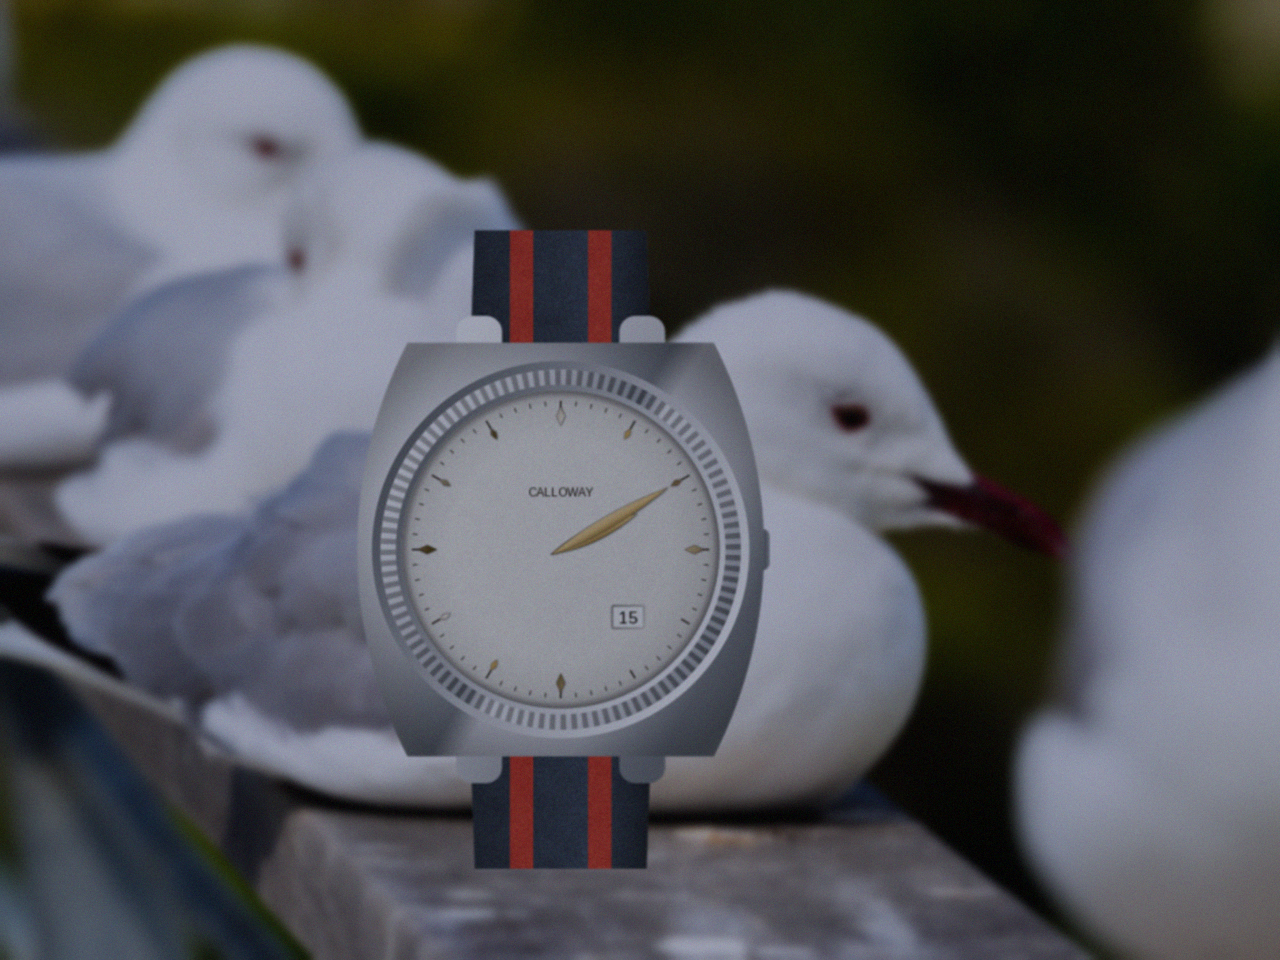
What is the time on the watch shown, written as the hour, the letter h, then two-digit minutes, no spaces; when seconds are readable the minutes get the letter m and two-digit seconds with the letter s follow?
2h10
